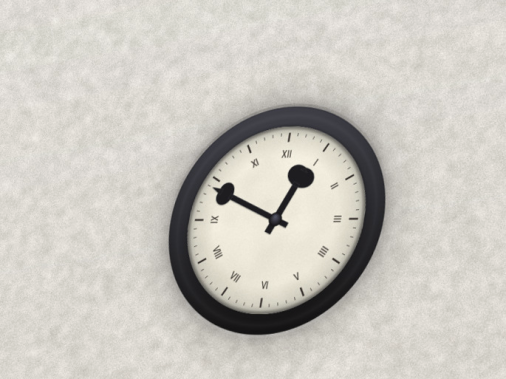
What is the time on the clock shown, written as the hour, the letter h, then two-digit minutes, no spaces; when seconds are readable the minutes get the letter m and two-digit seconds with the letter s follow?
12h49
